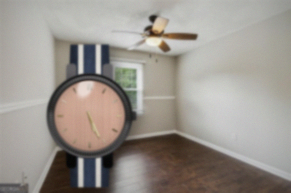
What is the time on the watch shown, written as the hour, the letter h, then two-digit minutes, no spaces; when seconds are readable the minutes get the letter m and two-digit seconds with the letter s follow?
5h26
